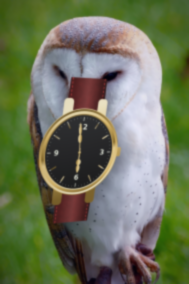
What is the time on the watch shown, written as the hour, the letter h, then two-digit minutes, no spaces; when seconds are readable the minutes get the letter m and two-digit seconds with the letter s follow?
5h59
